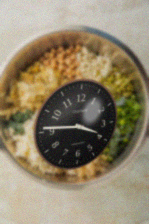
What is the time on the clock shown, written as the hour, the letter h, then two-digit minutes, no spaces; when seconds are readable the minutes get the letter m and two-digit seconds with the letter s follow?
3h46
